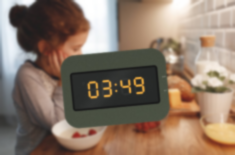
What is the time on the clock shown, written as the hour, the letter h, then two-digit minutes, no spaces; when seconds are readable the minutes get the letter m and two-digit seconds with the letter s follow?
3h49
